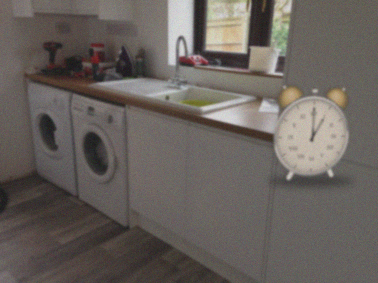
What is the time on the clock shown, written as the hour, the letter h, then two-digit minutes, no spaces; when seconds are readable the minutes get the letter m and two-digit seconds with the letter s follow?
1h00
